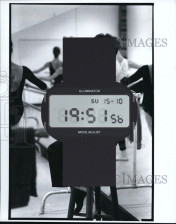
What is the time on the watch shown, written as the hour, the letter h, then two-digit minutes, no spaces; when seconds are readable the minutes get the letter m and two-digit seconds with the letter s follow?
19h51m56s
